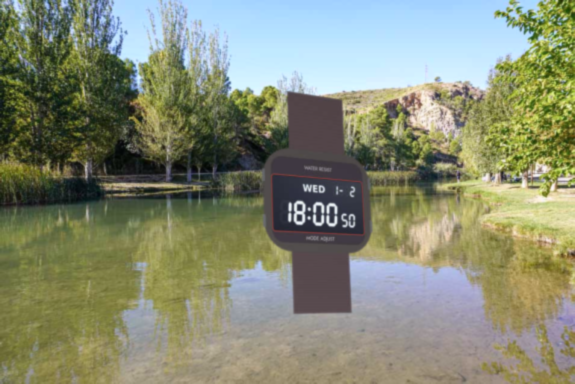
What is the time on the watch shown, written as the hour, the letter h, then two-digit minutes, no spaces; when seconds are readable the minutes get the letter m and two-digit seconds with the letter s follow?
18h00m50s
